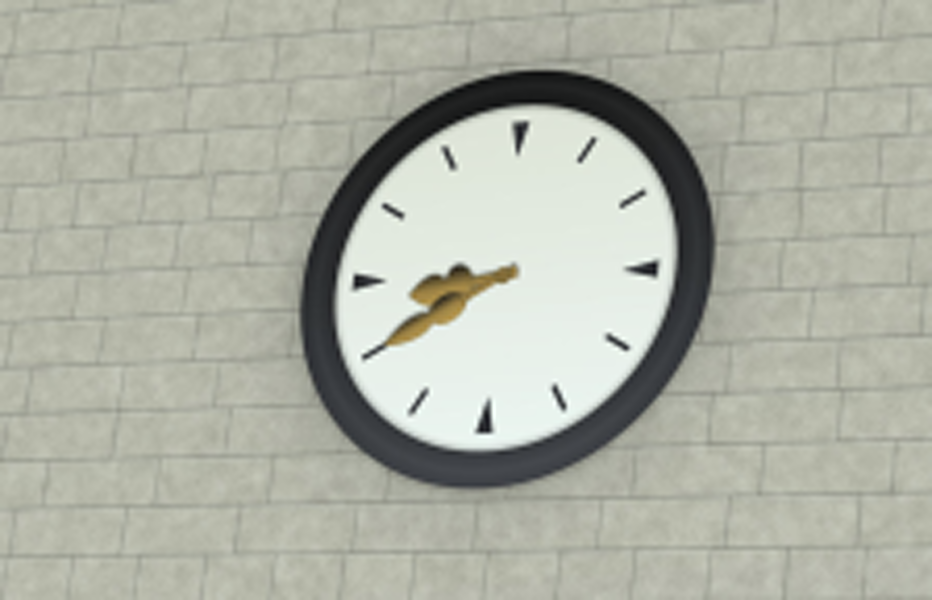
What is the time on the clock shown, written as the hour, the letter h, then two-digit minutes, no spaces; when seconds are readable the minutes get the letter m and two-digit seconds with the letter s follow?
8h40
